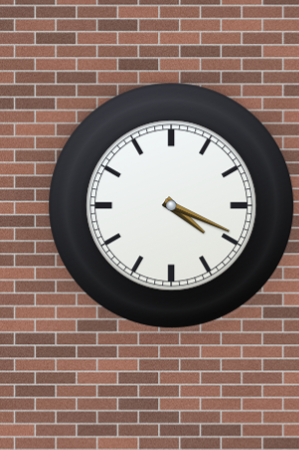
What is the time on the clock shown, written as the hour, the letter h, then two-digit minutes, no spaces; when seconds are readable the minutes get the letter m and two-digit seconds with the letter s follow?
4h19
